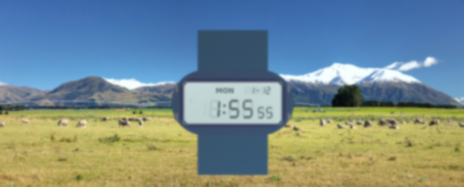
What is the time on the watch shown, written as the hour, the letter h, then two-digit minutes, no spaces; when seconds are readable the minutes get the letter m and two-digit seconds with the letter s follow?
1h55m55s
